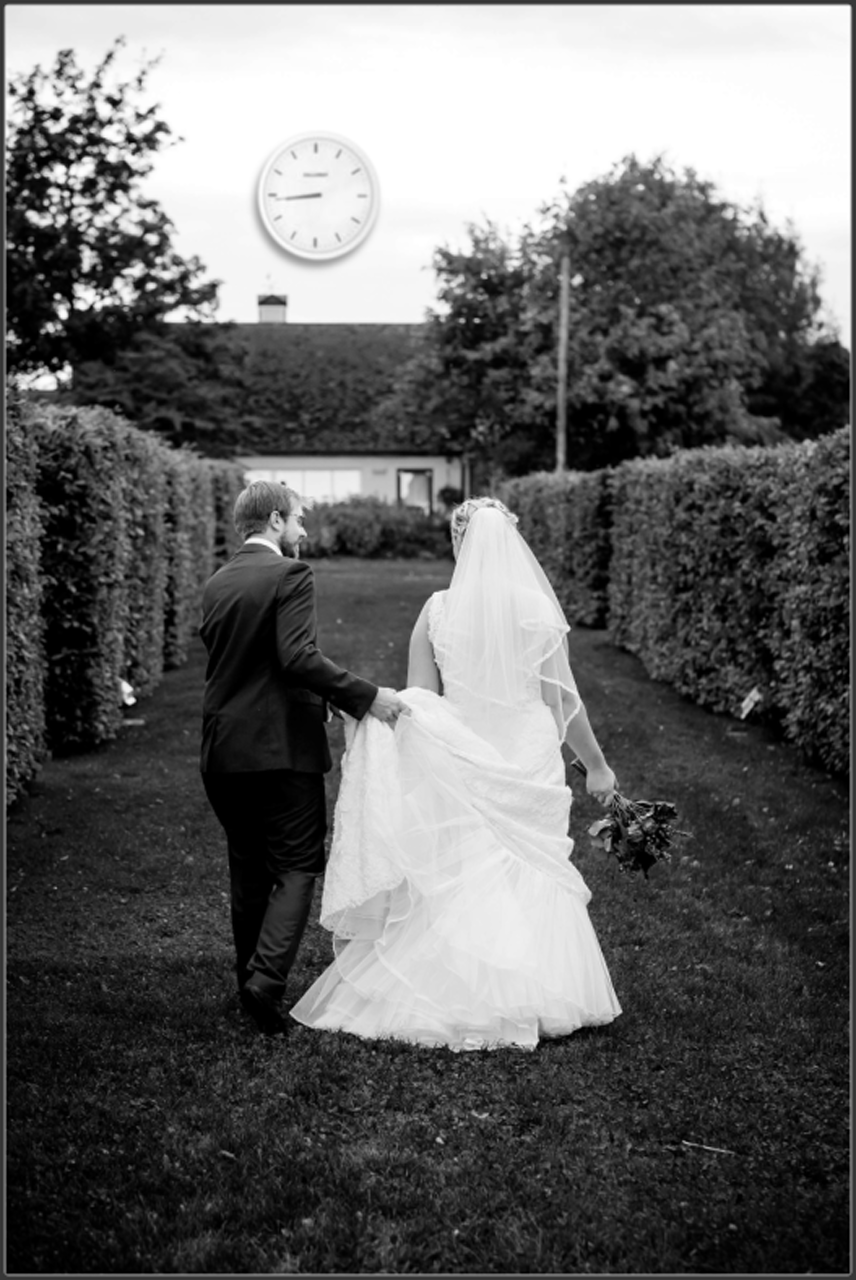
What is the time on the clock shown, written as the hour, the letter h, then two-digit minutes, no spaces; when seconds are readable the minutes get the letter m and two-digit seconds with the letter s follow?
8h44
